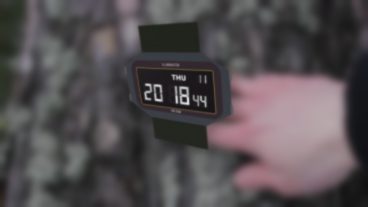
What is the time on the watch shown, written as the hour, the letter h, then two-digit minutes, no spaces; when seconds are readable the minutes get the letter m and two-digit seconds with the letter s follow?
20h18m44s
